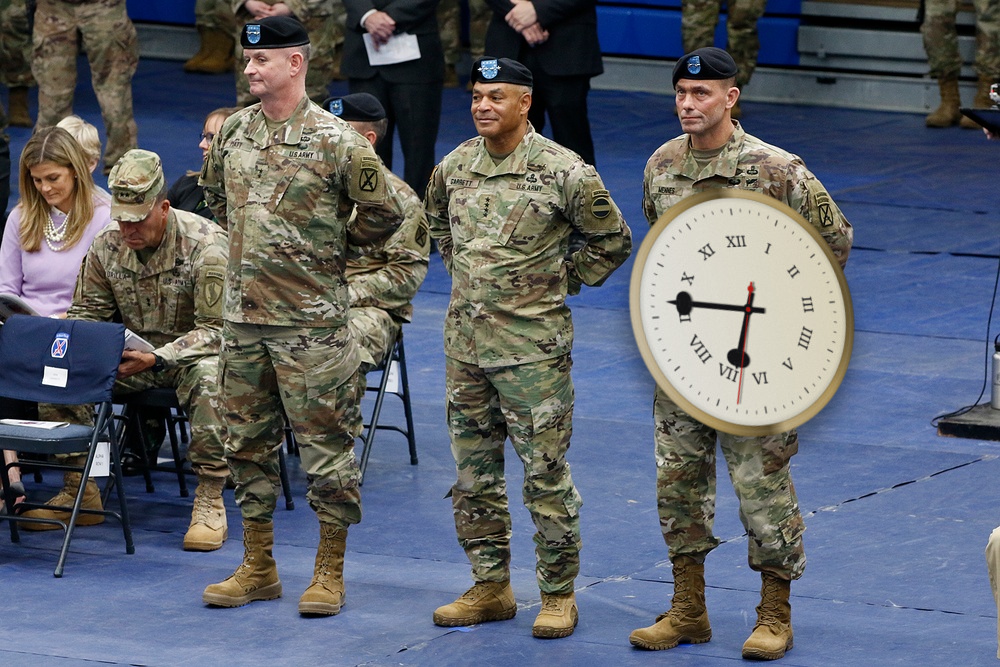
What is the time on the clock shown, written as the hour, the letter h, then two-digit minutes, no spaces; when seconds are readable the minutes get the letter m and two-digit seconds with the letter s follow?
6h46m33s
